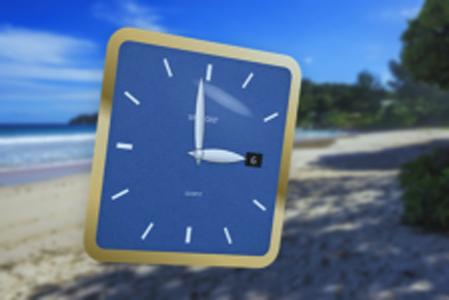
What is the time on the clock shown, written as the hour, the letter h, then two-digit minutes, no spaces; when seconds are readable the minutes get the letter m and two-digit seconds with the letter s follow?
2h59
